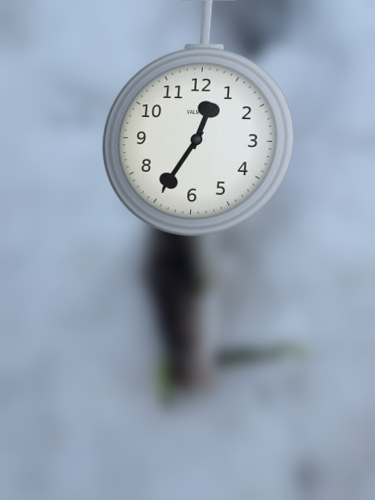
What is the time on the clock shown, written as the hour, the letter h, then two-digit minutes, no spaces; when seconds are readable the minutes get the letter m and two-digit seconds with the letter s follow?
12h35
